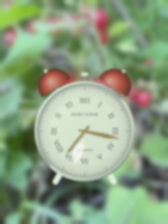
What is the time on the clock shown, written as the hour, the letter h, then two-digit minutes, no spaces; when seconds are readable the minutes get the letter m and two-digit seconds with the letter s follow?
7h17
